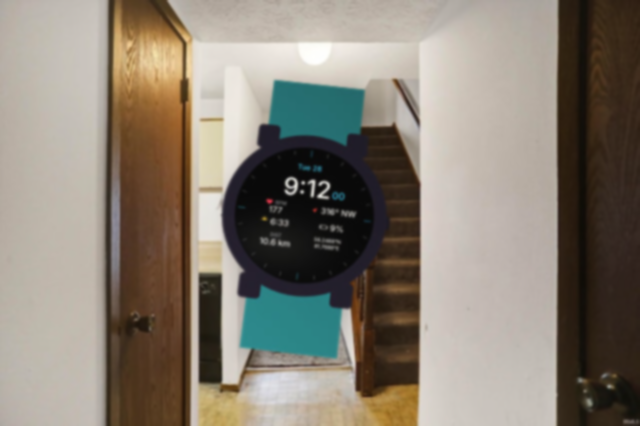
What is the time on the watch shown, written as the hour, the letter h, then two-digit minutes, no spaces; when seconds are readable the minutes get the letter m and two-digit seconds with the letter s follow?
9h12
